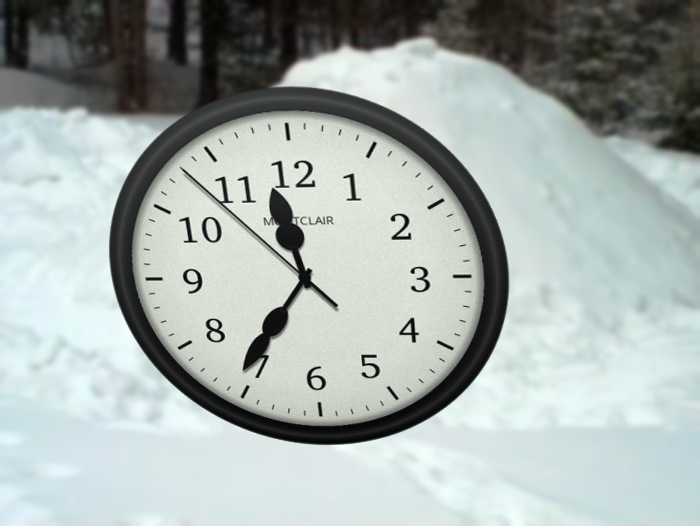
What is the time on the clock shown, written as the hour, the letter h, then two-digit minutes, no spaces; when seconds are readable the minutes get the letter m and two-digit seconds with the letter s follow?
11h35m53s
